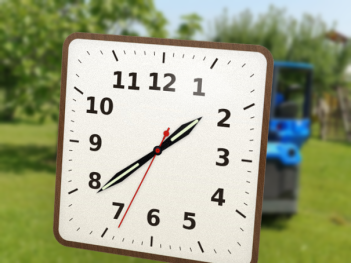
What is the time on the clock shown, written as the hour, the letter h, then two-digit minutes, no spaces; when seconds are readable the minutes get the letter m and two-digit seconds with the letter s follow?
1h38m34s
